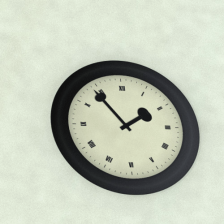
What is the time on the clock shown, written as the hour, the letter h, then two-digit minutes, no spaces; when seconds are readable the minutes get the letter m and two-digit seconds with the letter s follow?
1h54
